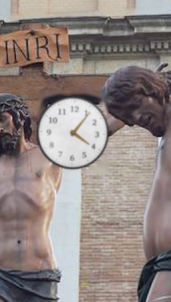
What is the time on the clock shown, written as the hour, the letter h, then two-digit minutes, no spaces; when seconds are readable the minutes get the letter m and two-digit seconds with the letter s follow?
4h06
